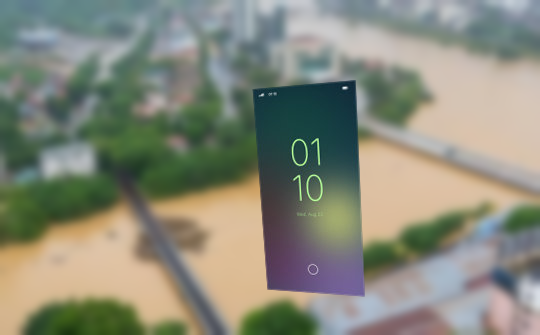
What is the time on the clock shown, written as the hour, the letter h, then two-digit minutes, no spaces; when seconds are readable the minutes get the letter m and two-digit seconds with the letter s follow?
1h10
